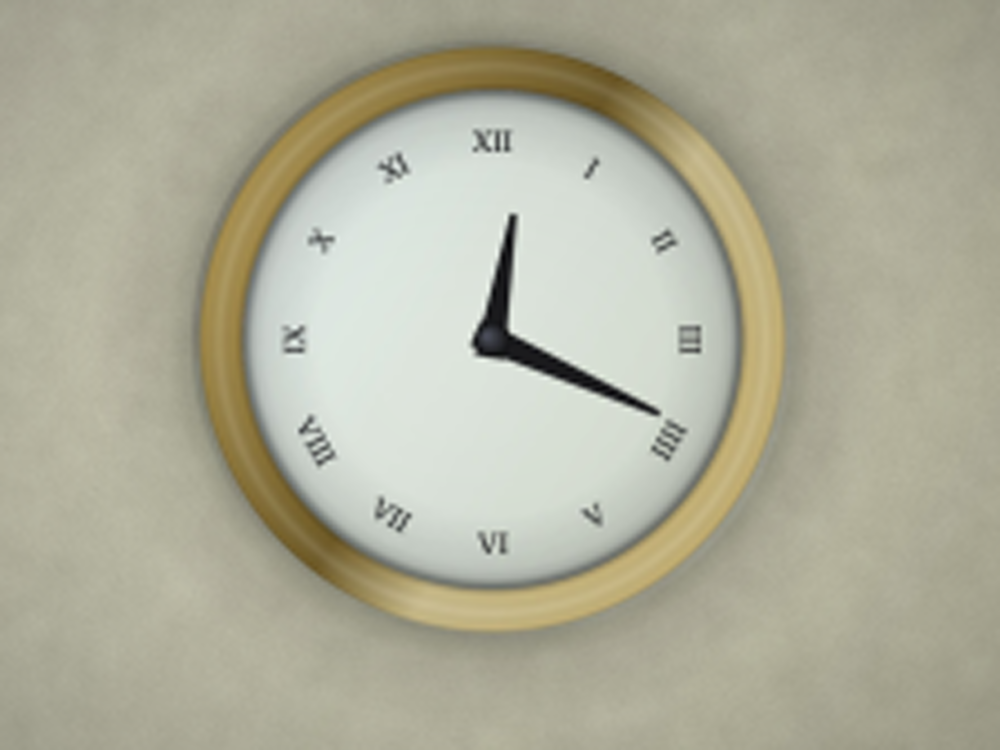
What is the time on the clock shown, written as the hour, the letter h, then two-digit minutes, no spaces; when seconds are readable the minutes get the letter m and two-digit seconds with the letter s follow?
12h19
